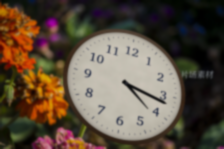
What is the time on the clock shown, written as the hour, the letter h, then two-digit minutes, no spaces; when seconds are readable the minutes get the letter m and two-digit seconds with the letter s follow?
4h17
